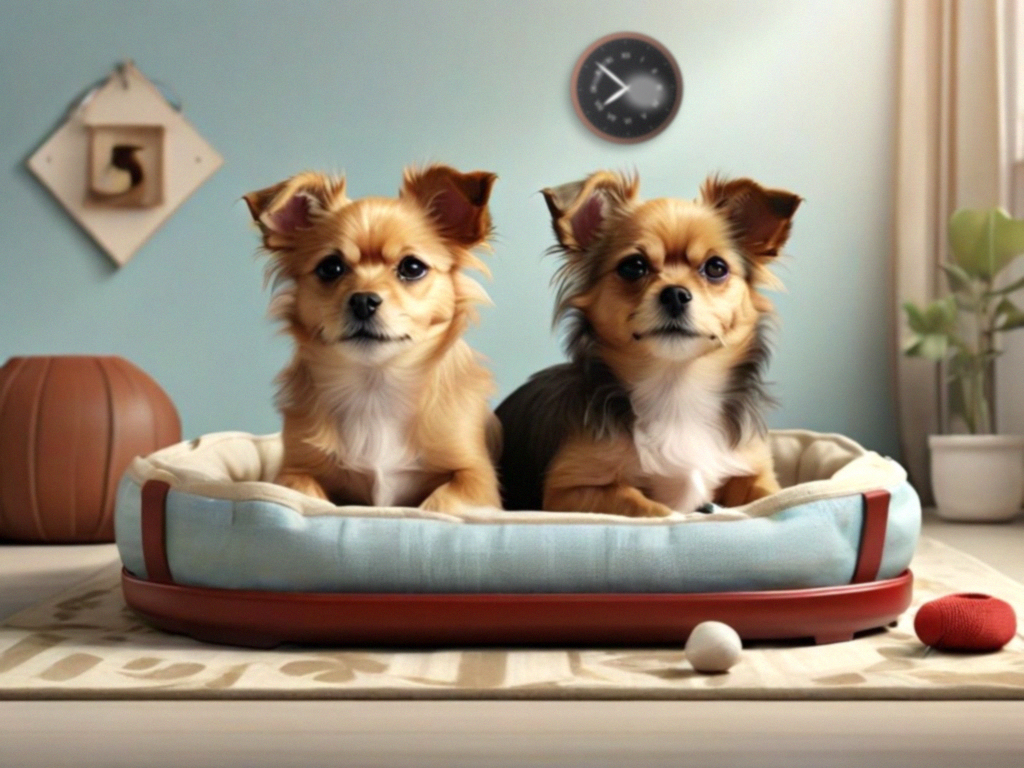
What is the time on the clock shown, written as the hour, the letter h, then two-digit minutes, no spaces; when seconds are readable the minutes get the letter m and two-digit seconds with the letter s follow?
7h52
